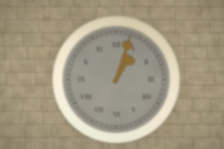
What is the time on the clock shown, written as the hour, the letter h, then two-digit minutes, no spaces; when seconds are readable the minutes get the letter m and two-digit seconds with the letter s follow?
1h03
